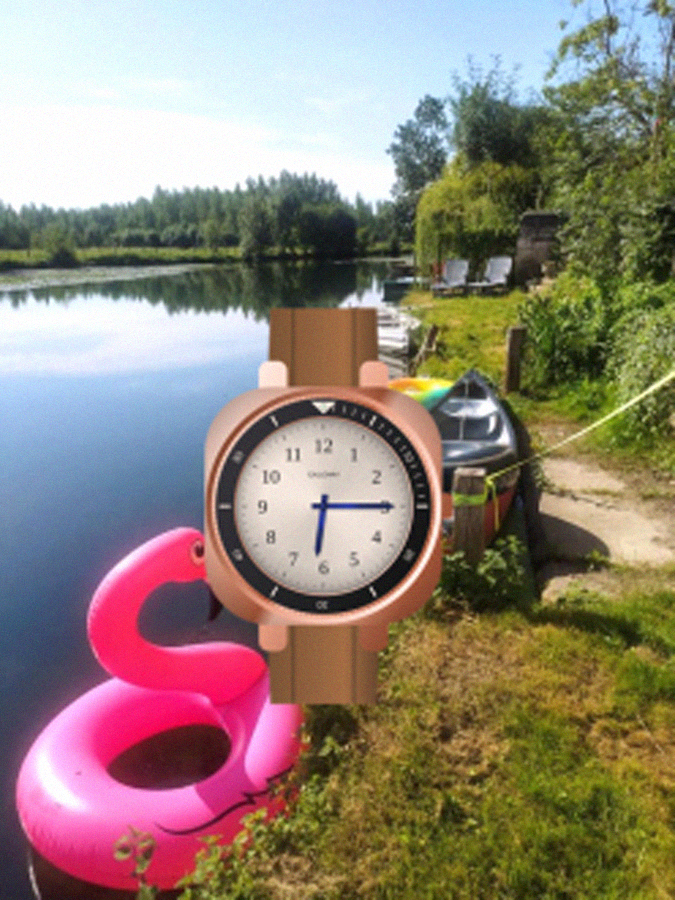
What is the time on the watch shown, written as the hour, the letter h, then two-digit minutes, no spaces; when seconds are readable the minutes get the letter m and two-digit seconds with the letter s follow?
6h15
